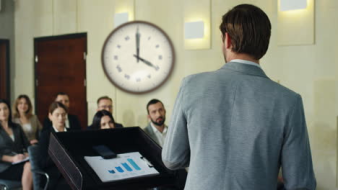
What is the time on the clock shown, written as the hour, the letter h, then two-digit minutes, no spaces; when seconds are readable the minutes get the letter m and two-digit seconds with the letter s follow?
4h00
